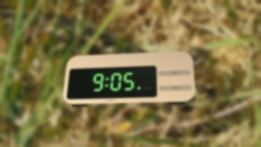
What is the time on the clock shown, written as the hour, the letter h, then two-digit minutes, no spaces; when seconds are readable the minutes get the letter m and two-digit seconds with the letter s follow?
9h05
